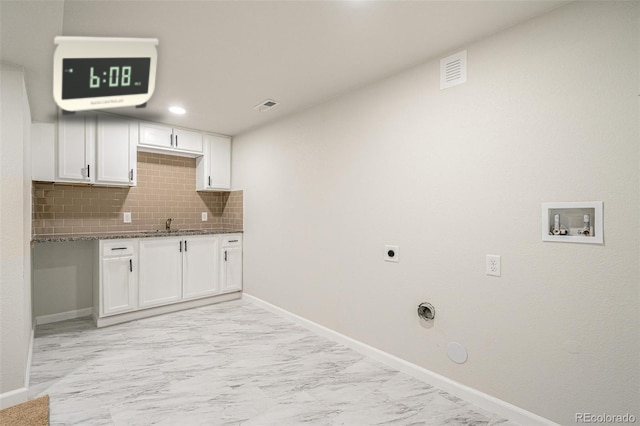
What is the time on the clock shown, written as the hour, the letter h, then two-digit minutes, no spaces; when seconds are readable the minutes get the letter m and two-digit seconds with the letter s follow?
6h08
